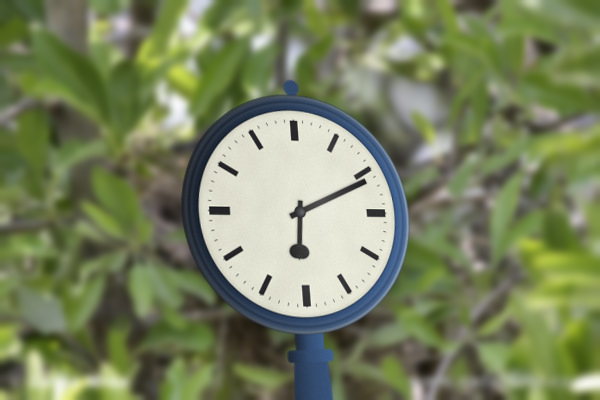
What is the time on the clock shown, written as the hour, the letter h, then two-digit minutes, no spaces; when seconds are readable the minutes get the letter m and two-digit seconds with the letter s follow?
6h11
